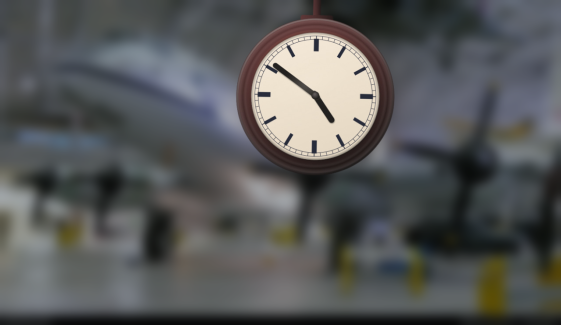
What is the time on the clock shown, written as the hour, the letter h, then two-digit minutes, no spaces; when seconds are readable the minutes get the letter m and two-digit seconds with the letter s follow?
4h51
